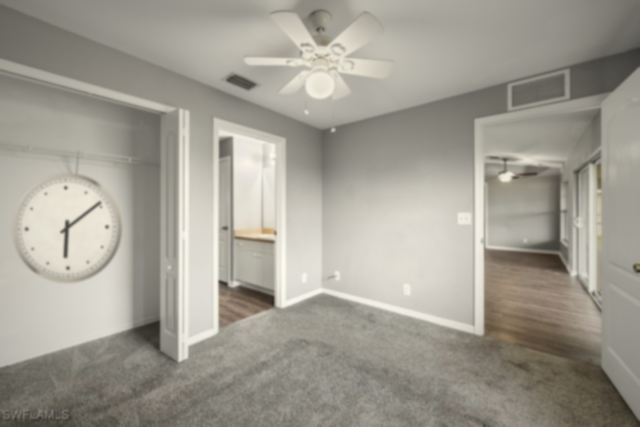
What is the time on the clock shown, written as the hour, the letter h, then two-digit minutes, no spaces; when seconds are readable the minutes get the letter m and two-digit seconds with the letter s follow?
6h09
